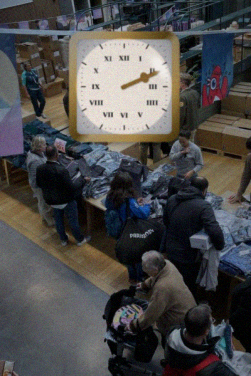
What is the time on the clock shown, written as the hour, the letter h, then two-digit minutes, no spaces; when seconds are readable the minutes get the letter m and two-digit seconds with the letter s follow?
2h11
